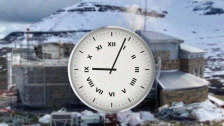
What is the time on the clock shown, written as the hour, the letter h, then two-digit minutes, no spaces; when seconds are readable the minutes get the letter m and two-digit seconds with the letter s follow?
9h04
